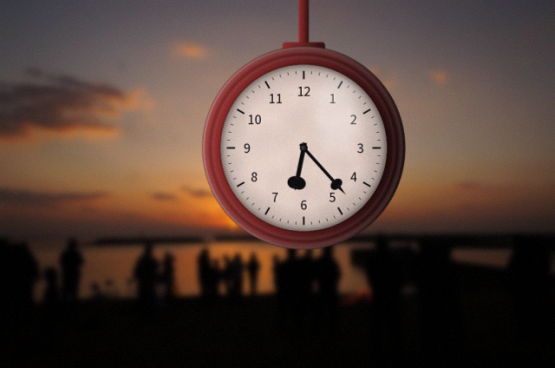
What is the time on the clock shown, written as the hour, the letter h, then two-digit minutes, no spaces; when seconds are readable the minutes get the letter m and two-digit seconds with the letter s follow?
6h23
